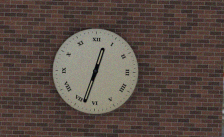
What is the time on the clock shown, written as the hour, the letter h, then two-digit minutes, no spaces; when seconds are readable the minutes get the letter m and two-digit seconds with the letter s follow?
12h33
